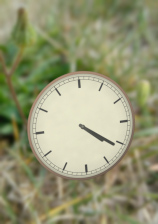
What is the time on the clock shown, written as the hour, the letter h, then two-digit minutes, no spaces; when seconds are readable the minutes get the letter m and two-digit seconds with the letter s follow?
4h21
